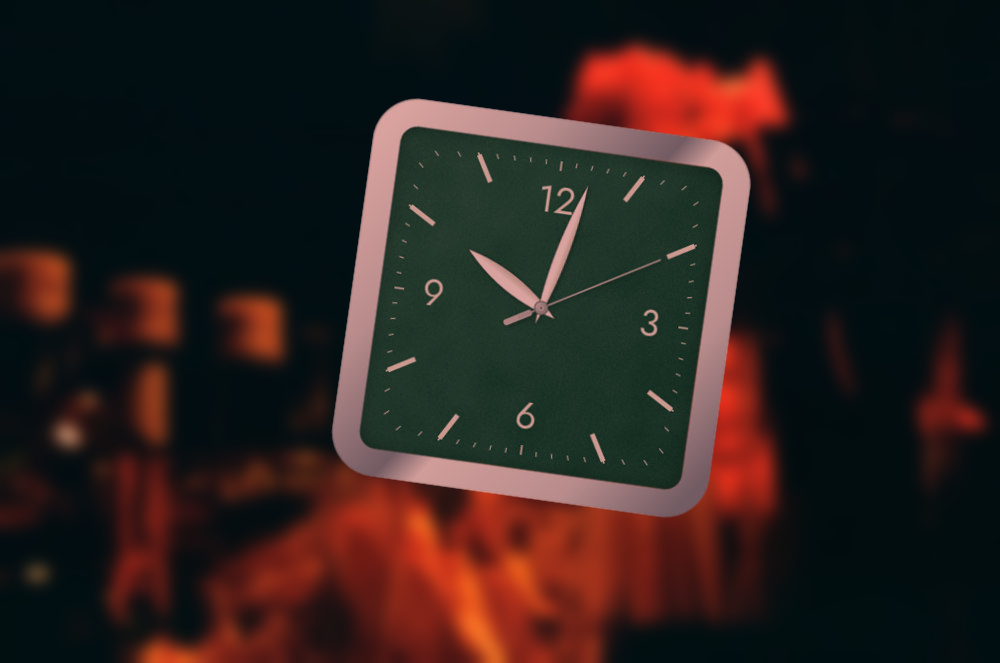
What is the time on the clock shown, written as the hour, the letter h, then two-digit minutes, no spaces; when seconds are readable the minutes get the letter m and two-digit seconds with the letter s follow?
10h02m10s
